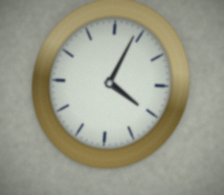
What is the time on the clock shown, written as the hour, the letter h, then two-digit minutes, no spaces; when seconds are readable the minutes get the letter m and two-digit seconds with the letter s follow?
4h04
